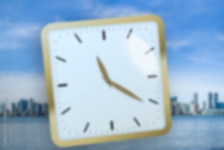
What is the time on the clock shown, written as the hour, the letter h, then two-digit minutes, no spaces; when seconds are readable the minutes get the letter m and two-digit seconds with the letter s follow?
11h21
